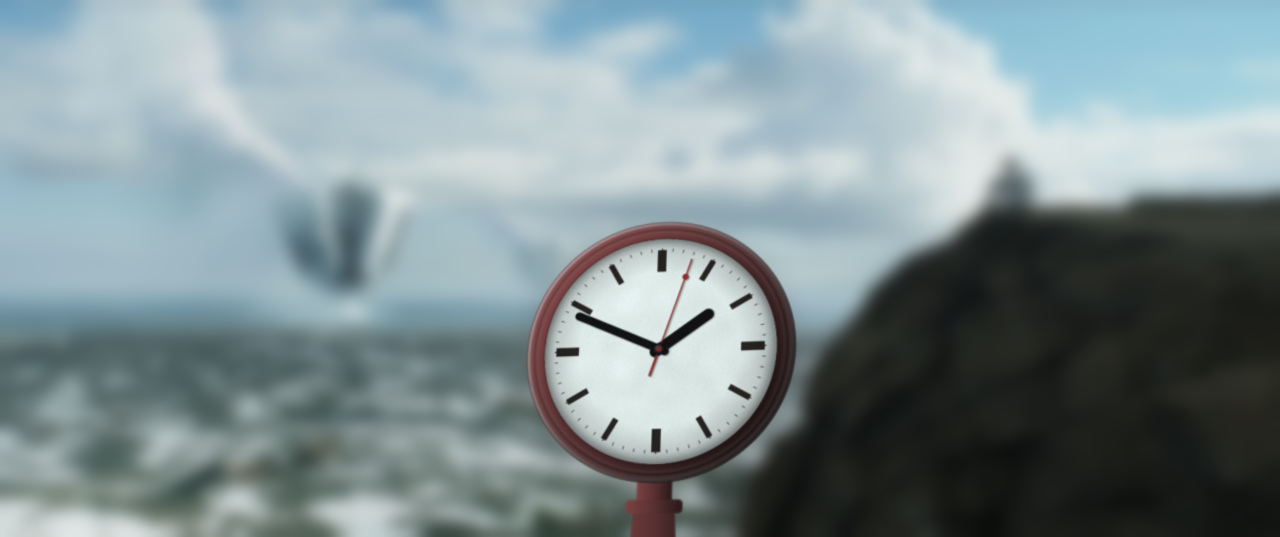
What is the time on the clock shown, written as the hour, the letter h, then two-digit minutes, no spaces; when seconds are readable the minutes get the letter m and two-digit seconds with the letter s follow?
1h49m03s
